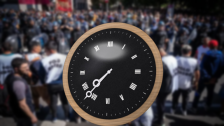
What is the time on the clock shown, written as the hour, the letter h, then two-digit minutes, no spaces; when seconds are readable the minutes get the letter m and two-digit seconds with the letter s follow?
7h37
